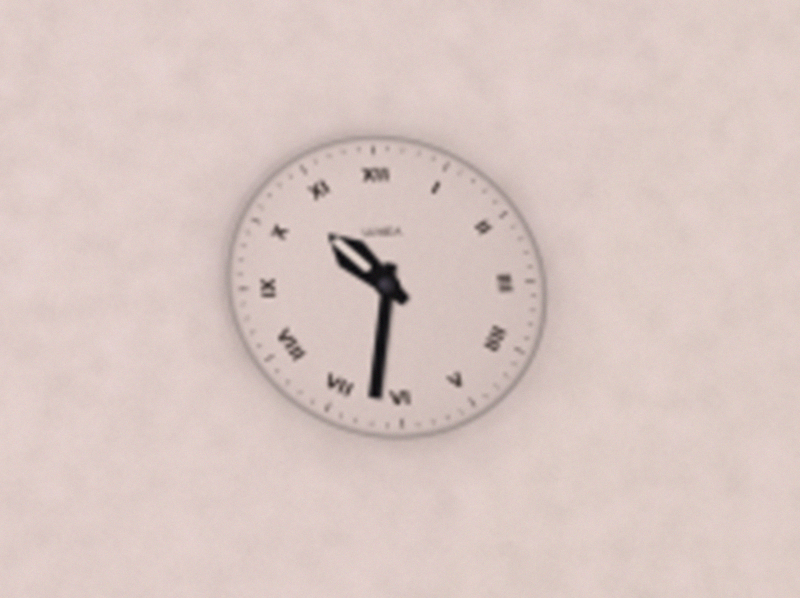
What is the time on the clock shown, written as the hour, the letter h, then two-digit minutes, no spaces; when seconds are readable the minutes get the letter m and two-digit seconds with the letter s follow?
10h32
